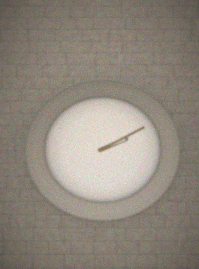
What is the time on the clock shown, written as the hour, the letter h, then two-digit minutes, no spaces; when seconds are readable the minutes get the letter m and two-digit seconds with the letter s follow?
2h10
